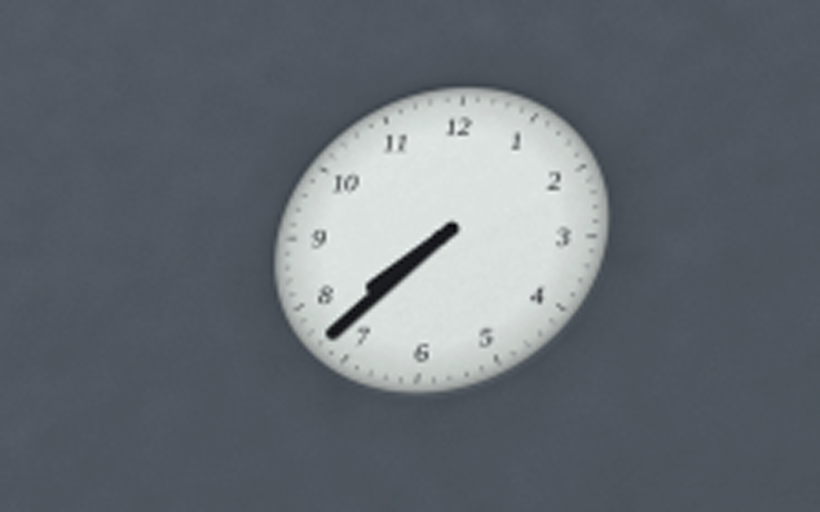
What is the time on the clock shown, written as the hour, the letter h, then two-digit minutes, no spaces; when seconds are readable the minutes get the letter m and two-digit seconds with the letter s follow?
7h37
